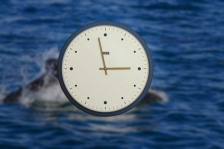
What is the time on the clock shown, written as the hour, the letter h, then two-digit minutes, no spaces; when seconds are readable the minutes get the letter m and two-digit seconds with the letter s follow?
2h58
